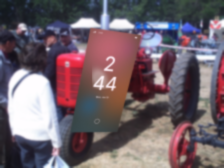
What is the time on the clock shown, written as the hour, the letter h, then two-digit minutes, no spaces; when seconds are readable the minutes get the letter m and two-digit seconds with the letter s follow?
2h44
